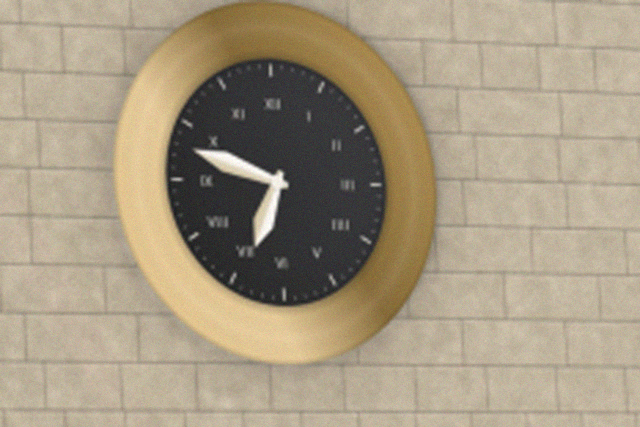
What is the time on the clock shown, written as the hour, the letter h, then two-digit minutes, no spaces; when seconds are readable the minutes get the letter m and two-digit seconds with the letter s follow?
6h48
